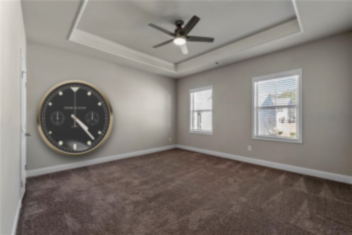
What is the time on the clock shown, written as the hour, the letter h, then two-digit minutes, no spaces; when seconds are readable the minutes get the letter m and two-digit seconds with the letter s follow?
4h23
